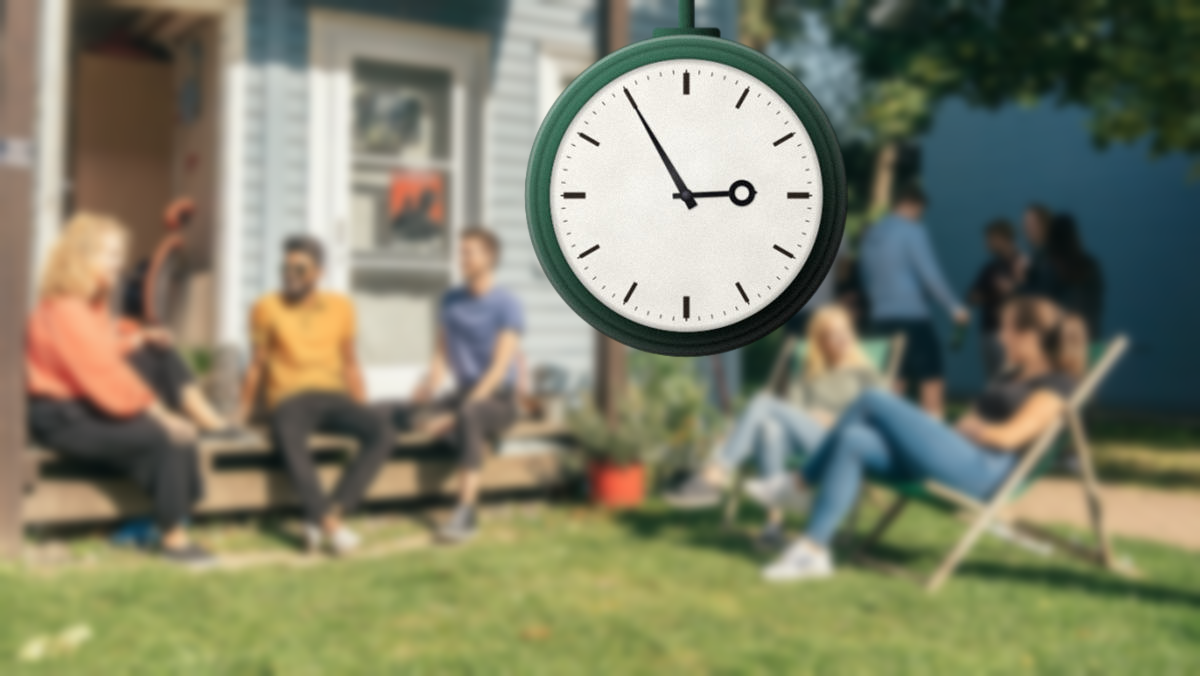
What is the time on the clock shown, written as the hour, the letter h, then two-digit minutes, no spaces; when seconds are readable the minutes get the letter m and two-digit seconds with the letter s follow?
2h55
